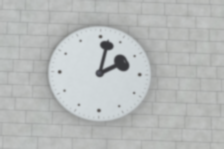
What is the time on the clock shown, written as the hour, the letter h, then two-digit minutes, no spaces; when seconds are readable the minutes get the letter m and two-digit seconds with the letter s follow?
2h02
